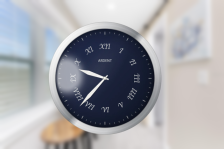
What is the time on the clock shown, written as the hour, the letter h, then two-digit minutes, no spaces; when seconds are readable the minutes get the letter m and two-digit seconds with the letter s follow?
9h37
